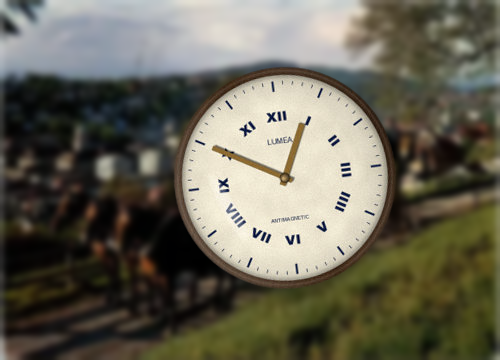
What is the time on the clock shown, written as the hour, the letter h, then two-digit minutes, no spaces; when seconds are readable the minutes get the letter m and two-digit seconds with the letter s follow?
12h50
